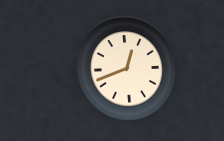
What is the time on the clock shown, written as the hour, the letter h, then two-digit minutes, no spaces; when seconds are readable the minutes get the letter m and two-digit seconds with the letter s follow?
12h42
